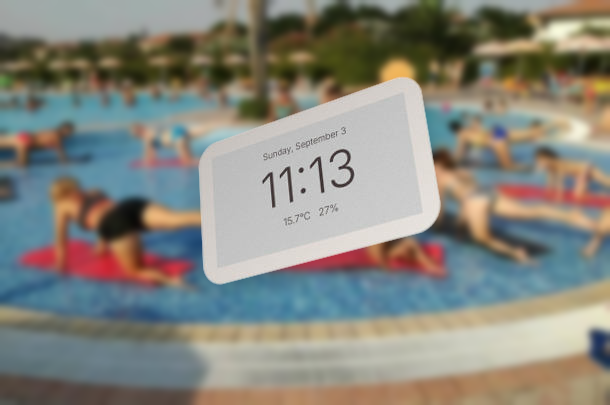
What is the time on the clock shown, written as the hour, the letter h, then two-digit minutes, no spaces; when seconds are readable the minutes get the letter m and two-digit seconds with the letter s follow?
11h13
